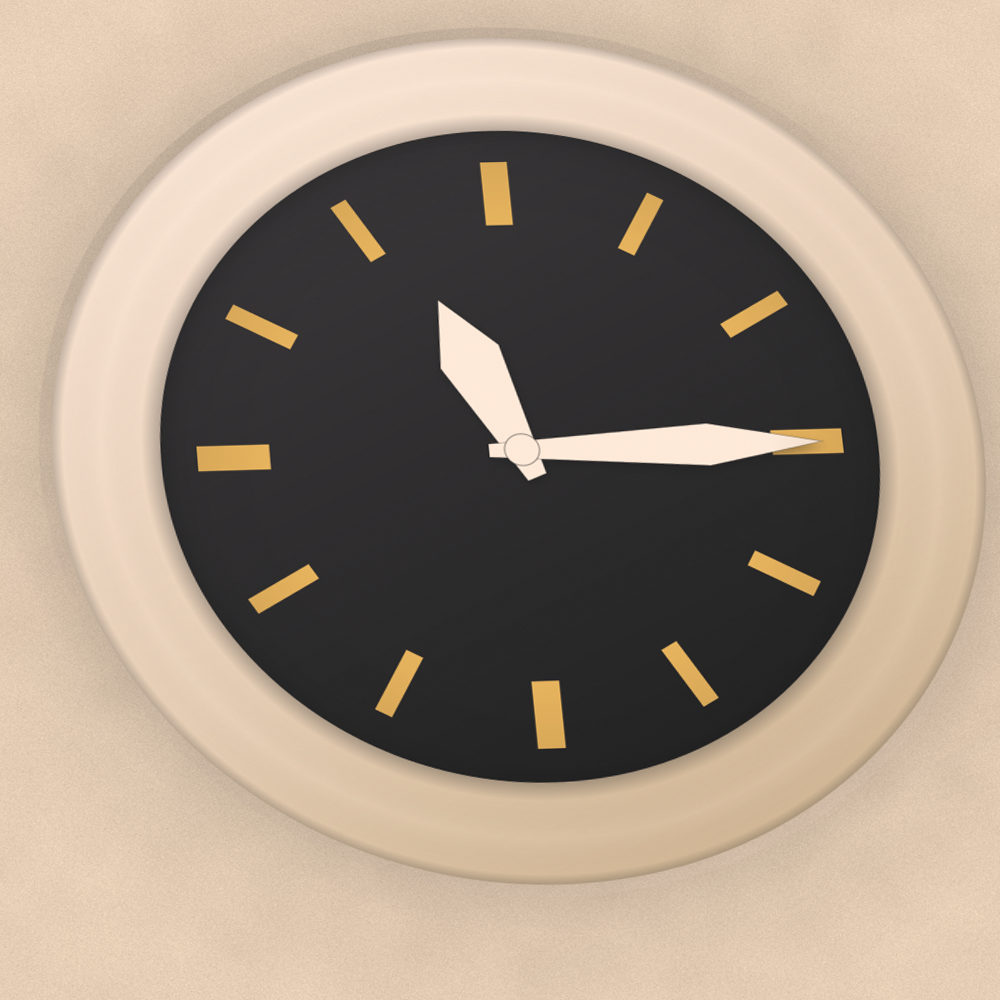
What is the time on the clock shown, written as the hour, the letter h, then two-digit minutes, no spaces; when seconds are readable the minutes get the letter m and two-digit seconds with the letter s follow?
11h15
